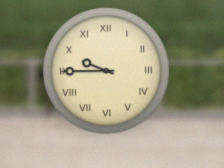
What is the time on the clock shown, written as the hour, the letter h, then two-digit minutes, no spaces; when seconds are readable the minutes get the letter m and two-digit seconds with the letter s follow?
9h45
